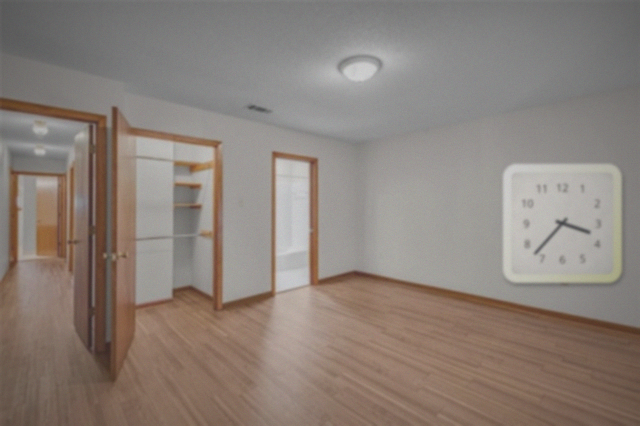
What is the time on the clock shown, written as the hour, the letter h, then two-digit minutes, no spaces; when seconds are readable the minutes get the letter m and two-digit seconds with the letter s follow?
3h37
